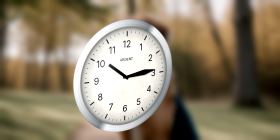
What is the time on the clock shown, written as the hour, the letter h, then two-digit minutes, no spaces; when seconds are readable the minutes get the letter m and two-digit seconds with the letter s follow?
10h14
